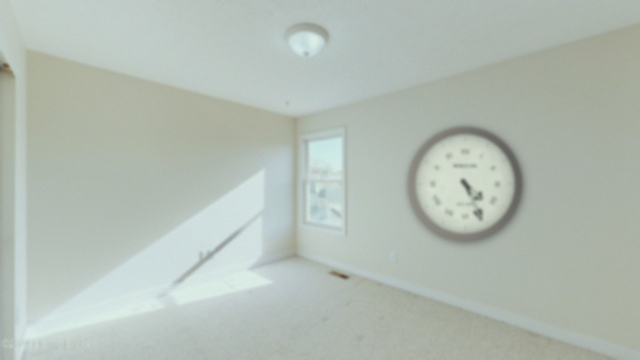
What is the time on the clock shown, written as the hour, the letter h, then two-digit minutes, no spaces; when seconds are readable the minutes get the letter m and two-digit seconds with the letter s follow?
4h26
